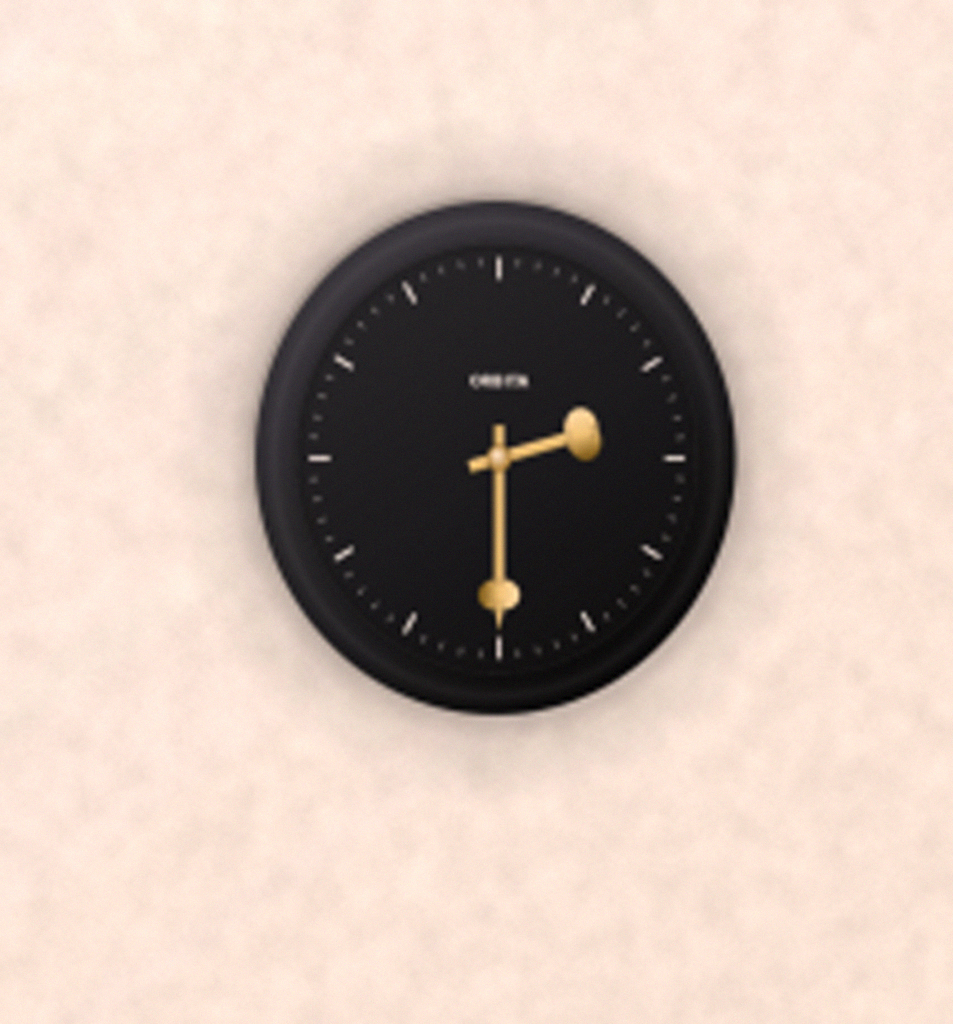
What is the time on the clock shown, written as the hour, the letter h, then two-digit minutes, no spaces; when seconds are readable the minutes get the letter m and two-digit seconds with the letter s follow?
2h30
